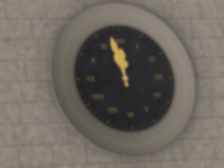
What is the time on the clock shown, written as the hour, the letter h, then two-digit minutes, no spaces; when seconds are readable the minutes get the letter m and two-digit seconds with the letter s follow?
11h58
